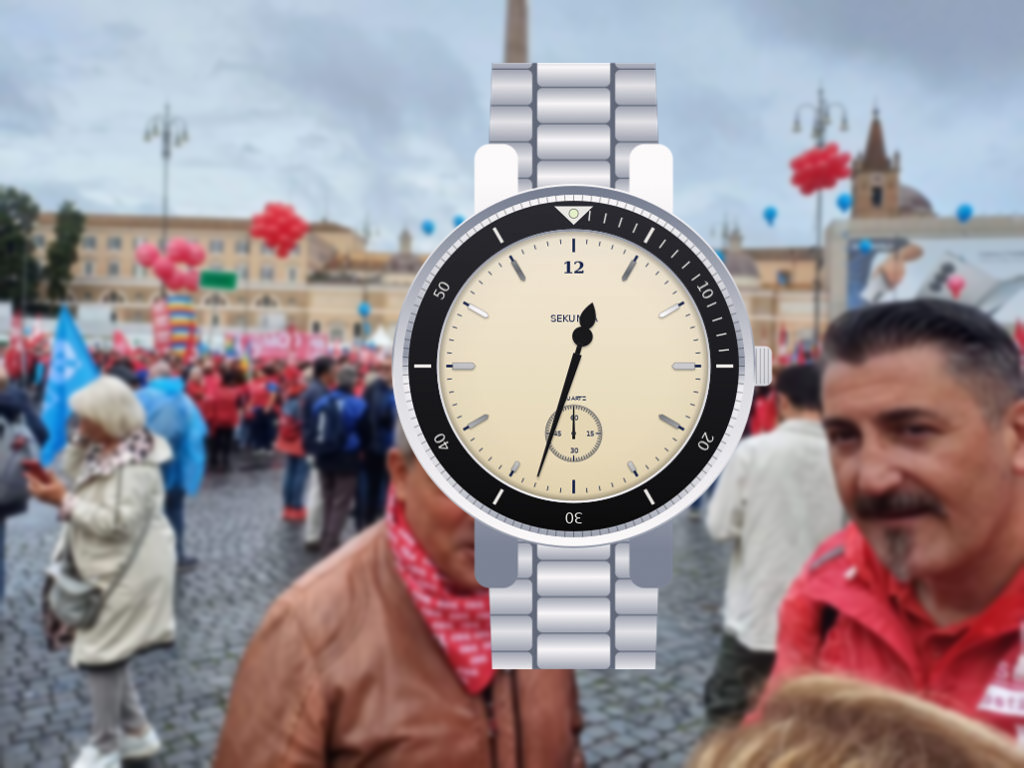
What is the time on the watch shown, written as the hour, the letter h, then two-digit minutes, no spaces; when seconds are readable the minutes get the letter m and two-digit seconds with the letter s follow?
12h33
